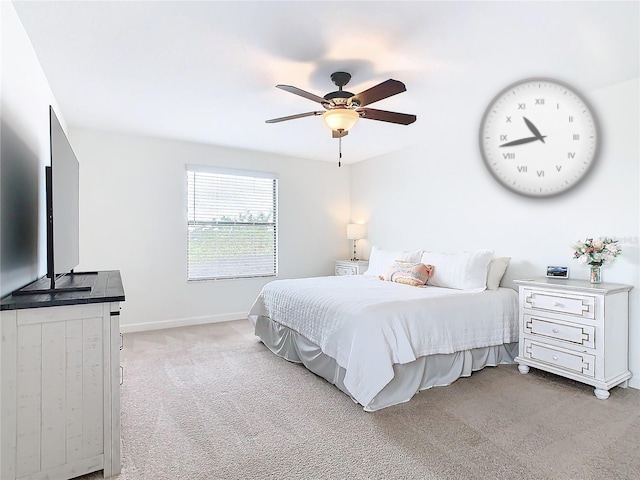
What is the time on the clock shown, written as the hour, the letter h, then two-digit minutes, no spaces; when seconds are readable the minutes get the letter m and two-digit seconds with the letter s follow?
10h43
